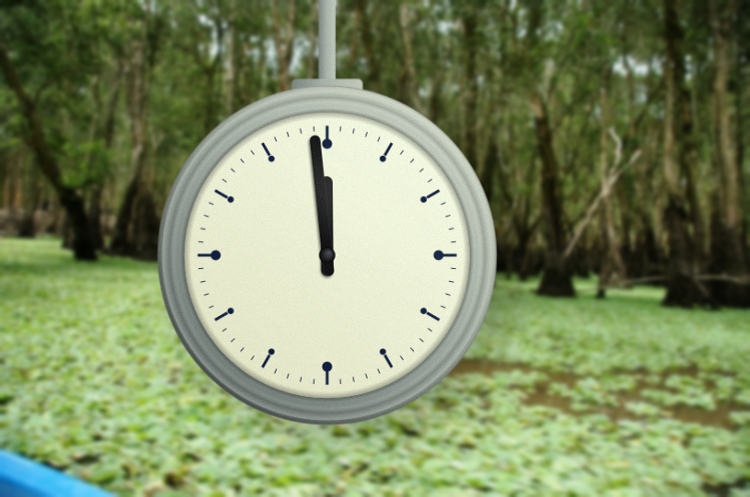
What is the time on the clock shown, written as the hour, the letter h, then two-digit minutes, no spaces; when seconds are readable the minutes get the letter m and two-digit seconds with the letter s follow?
11h59
